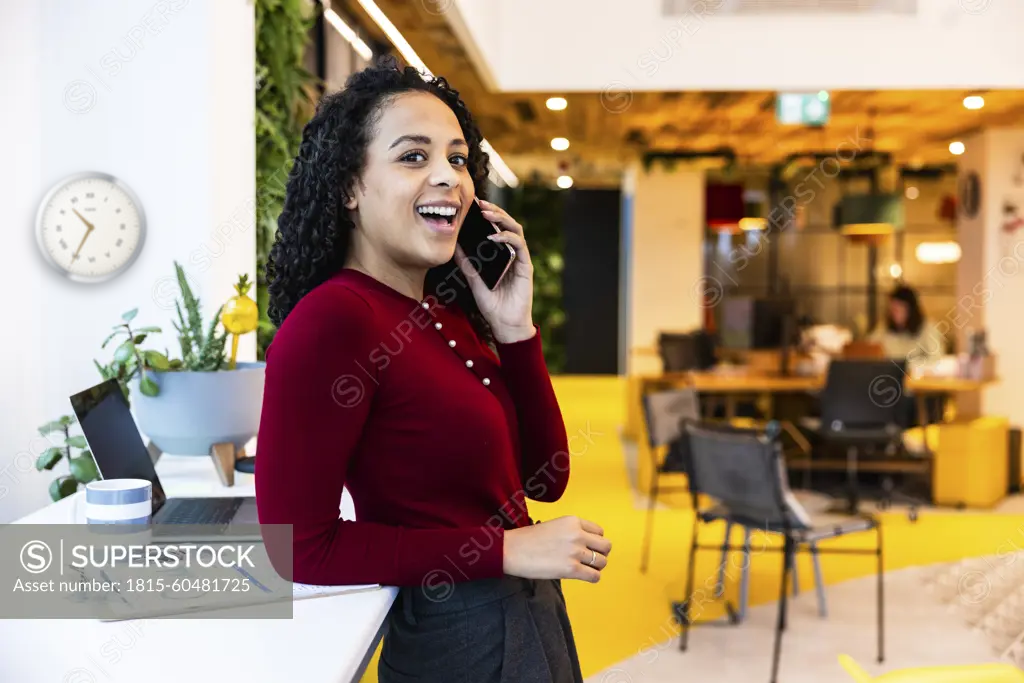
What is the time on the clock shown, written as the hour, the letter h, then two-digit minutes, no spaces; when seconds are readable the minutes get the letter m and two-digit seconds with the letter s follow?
10h35
